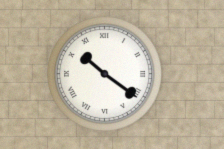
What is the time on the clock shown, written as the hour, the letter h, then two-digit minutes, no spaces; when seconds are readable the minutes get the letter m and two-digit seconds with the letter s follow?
10h21
